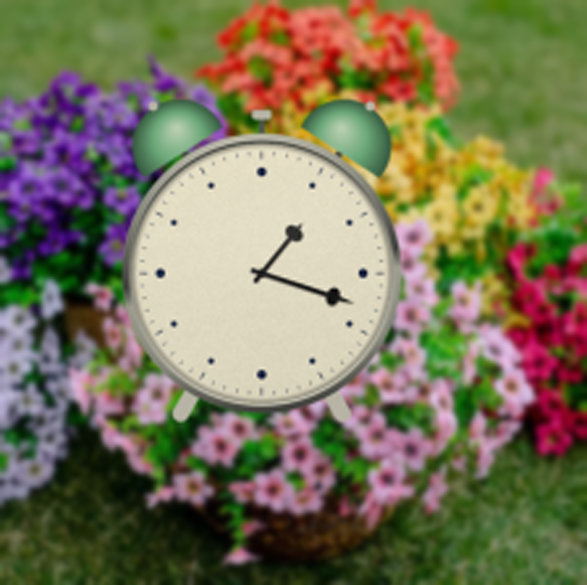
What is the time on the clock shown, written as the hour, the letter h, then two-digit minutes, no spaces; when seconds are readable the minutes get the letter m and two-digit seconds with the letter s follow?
1h18
